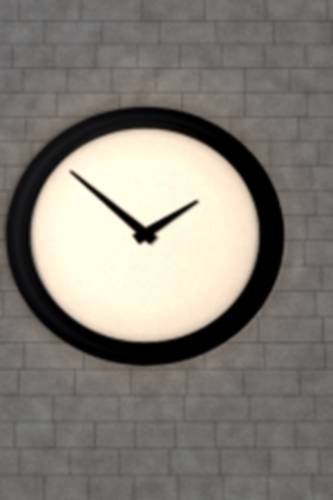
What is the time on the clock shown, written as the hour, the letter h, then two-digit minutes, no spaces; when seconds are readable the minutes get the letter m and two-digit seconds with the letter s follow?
1h52
